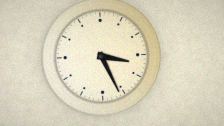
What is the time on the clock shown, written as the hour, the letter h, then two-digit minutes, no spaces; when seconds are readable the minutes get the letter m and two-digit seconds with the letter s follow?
3h26
